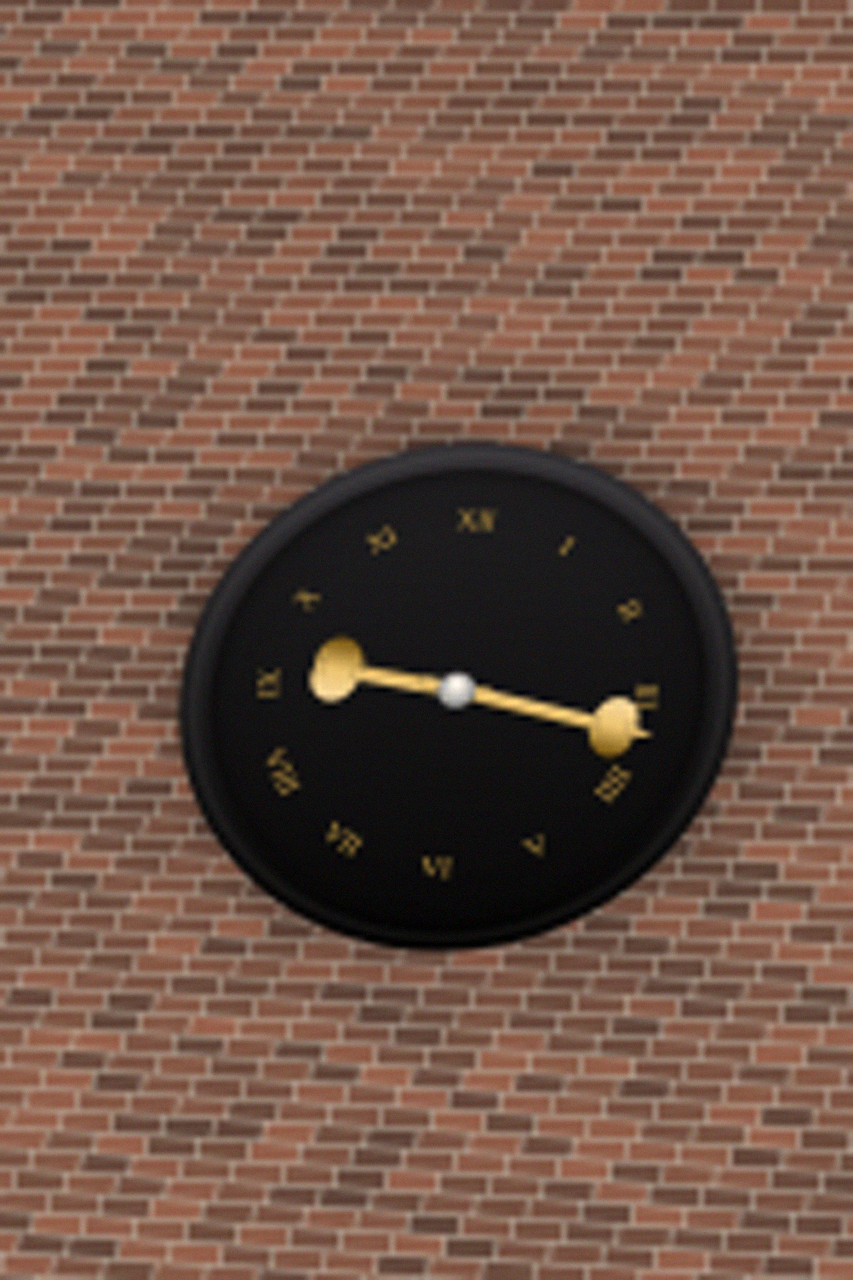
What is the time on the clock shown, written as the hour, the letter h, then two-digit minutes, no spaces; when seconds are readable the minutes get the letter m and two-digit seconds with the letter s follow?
9h17
